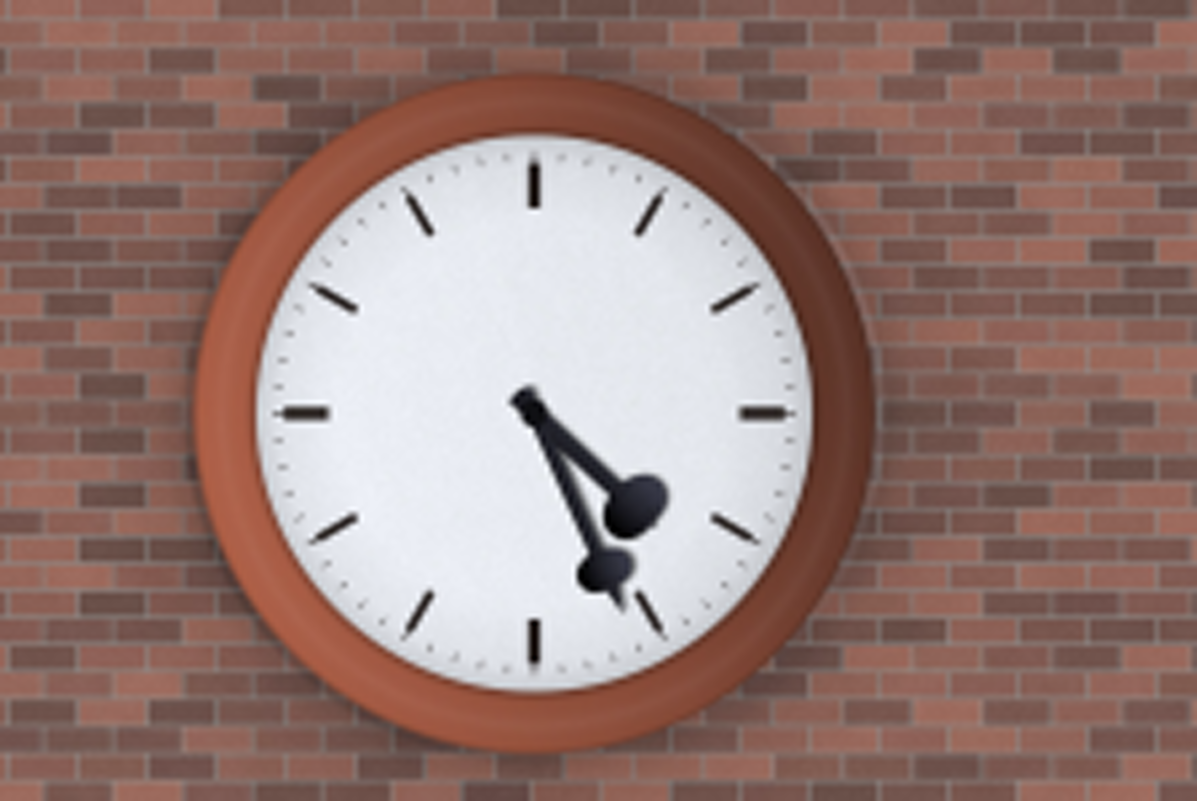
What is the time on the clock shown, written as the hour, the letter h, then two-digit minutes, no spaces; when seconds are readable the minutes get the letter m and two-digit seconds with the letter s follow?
4h26
